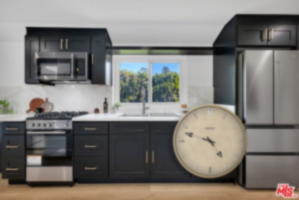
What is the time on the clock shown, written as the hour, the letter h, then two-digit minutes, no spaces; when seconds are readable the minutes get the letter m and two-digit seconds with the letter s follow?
4h48
